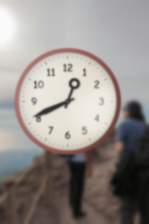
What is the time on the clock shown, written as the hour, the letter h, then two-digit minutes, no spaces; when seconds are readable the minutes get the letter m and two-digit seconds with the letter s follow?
12h41
